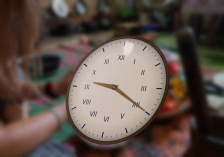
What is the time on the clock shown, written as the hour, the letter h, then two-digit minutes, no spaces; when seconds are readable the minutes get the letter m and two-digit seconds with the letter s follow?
9h20
